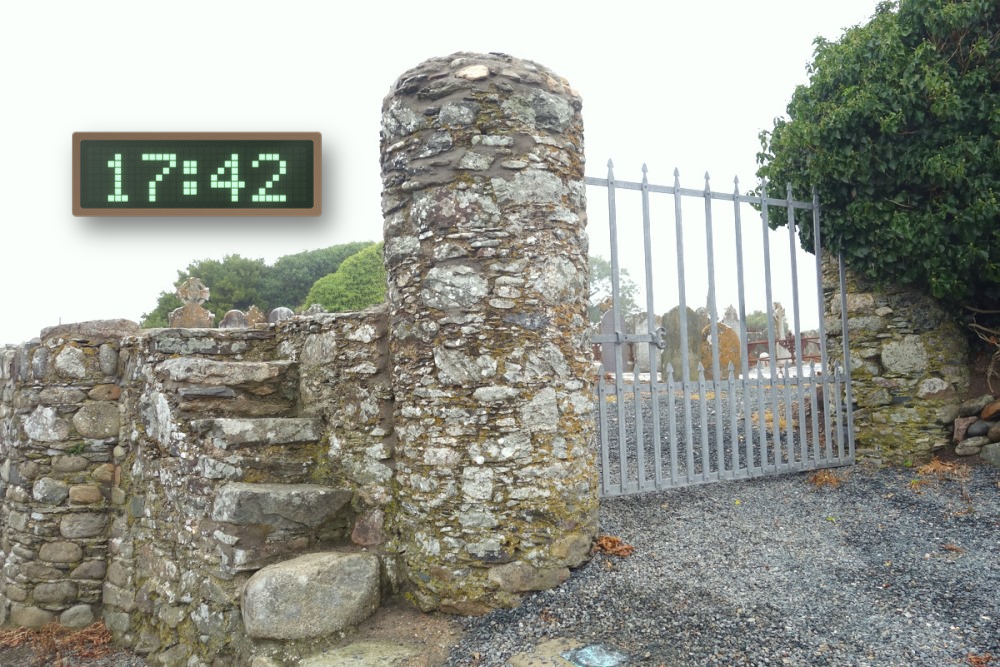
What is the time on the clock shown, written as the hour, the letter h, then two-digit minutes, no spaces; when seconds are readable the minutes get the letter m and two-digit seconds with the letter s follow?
17h42
